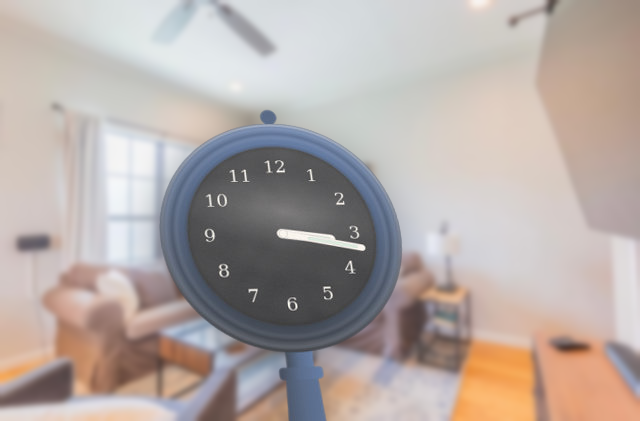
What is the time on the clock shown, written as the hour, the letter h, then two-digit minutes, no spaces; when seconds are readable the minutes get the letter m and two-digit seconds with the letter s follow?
3h17
